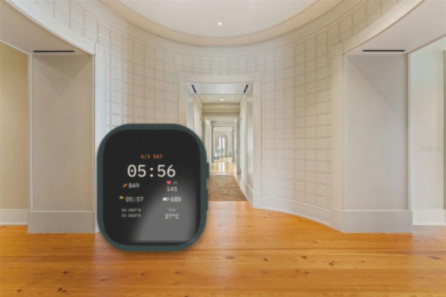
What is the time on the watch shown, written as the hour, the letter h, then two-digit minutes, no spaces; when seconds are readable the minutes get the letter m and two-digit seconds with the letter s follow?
5h56
